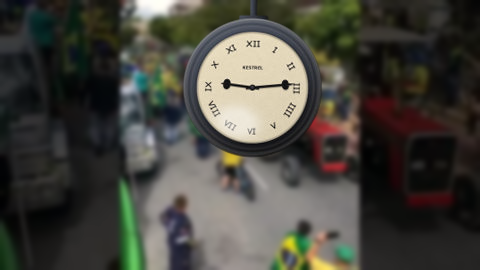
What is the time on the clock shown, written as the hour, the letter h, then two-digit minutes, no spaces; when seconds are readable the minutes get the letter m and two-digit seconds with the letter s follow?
9h14
